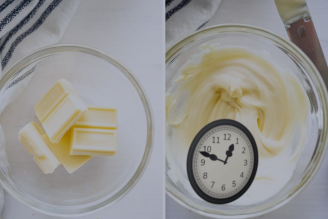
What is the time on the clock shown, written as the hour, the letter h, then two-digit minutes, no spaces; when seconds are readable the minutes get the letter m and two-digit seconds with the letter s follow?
12h48
